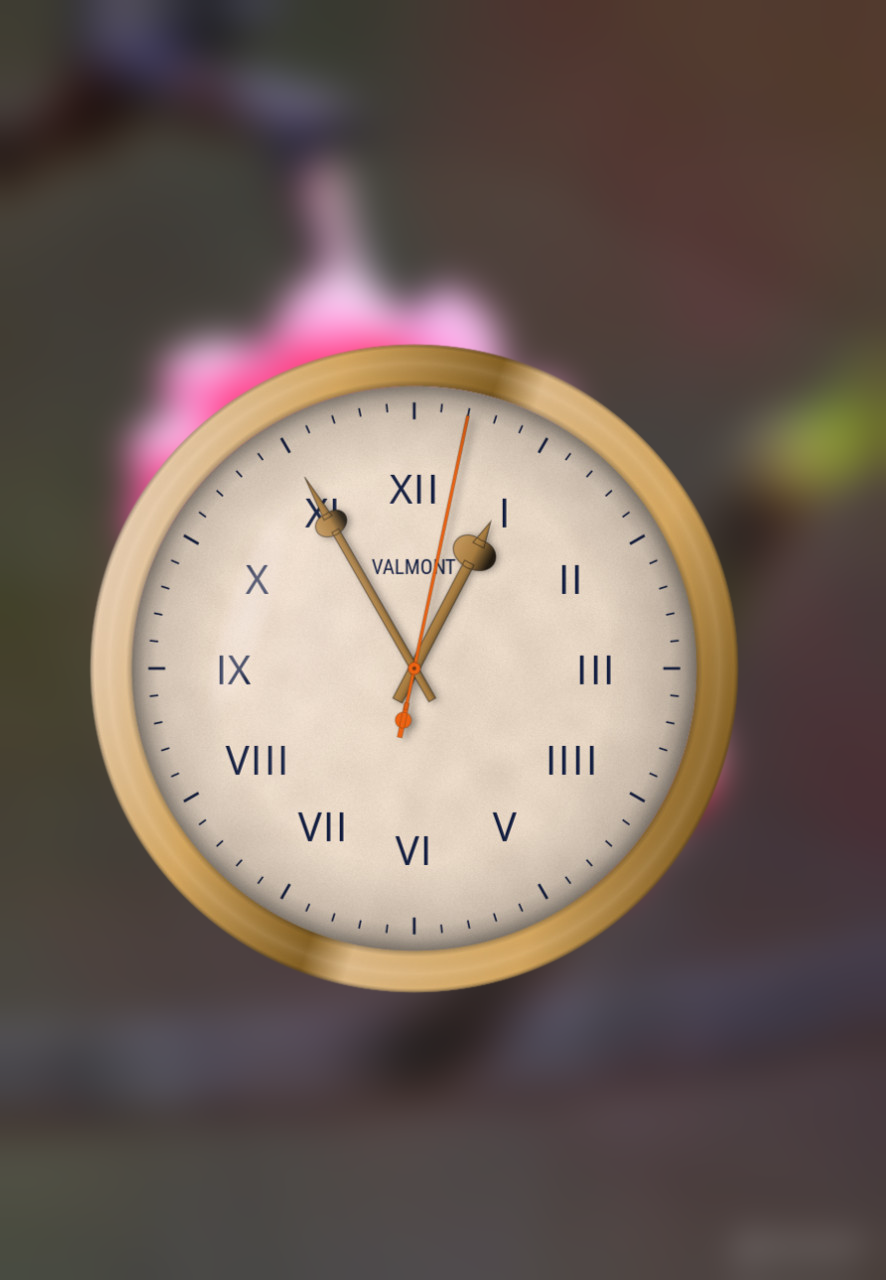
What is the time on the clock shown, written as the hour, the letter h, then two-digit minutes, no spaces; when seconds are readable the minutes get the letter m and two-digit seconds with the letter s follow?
12h55m02s
